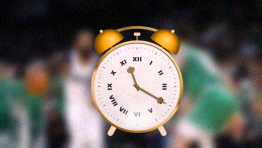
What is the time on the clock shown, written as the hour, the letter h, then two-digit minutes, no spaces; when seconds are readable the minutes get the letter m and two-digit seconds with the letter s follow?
11h20
